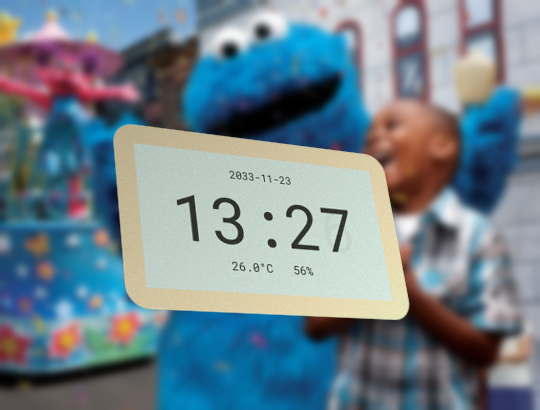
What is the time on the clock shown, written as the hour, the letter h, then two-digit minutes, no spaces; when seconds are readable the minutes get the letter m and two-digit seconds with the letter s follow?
13h27
